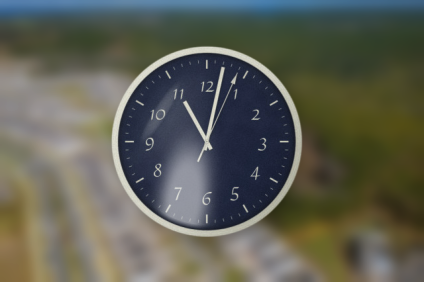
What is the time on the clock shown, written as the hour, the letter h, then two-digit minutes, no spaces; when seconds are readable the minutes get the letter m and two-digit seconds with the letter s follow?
11h02m04s
